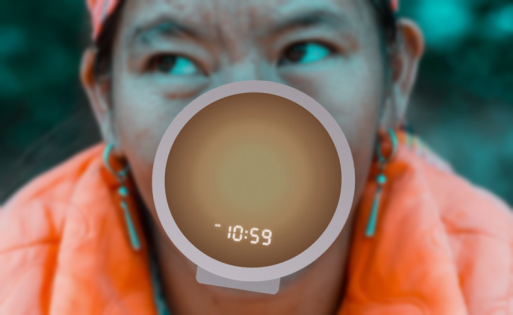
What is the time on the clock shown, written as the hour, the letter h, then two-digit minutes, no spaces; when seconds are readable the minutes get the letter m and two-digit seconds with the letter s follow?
10h59
